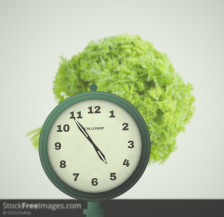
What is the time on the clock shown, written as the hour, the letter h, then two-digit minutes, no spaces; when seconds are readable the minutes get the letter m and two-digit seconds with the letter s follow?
4h54
